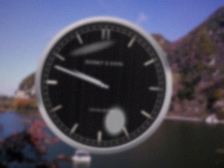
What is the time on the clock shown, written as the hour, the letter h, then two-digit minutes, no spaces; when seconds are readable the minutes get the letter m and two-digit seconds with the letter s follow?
9h48
